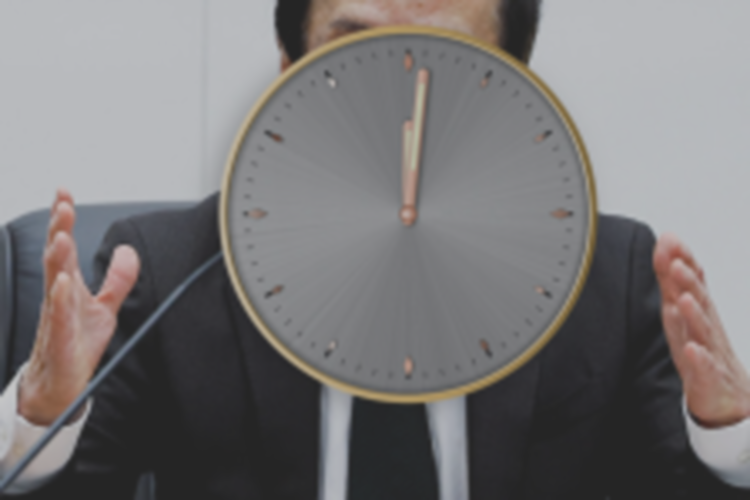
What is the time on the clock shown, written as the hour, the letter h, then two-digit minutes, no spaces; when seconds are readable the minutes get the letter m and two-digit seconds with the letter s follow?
12h01
